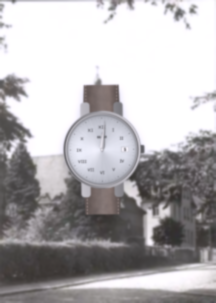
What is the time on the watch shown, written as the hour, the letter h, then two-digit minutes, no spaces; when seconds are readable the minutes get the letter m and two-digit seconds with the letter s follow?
12h01
